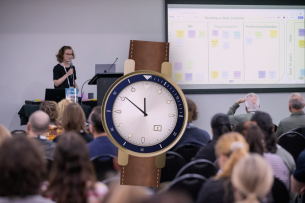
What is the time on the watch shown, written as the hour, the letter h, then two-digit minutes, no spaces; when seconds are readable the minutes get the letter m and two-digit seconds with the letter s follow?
11h51
